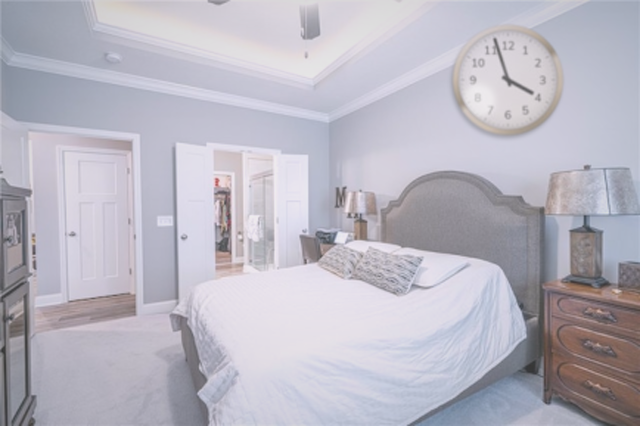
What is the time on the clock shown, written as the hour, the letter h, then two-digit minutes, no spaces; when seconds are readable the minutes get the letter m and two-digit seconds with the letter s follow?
3h57
